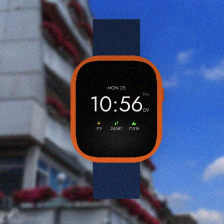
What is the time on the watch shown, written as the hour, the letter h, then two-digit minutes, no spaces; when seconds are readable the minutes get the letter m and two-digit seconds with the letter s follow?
10h56
